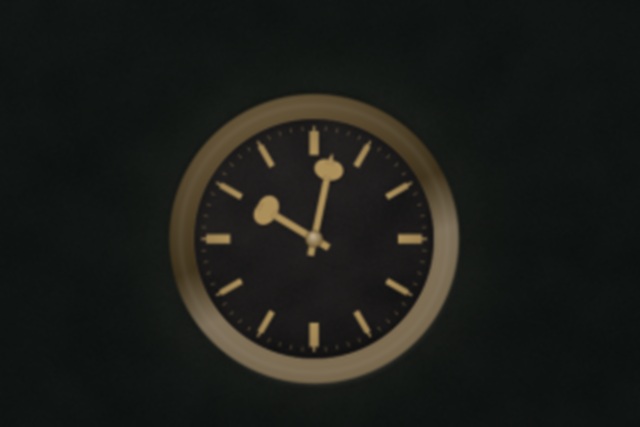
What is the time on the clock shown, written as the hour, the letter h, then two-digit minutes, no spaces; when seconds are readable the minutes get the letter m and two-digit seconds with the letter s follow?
10h02
